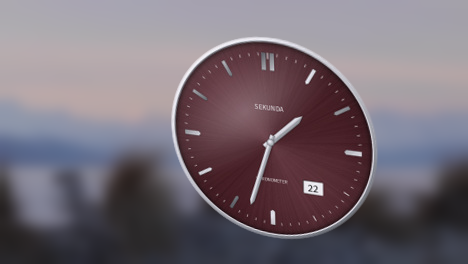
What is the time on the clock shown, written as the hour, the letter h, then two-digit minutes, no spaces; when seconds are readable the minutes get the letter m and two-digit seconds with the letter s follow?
1h33
